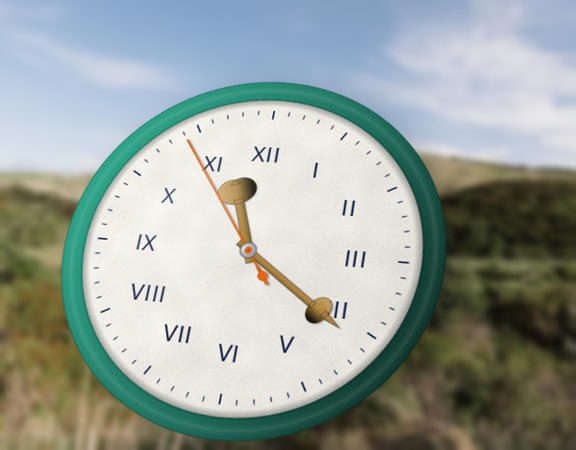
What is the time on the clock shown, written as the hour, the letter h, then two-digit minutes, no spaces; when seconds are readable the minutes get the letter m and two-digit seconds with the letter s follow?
11h20m54s
